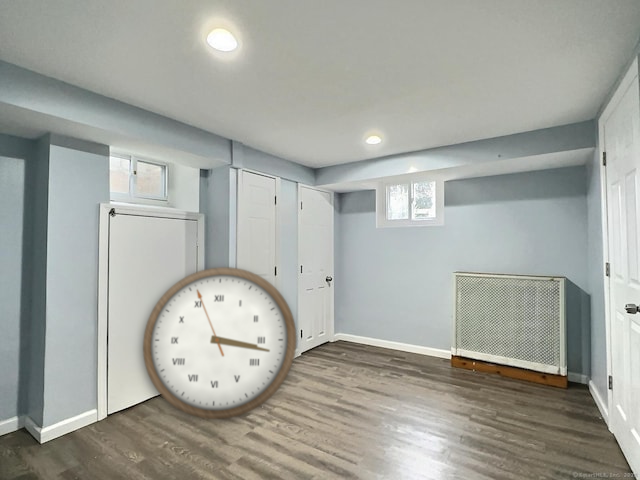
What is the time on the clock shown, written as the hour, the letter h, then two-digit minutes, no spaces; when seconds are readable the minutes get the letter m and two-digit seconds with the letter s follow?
3h16m56s
